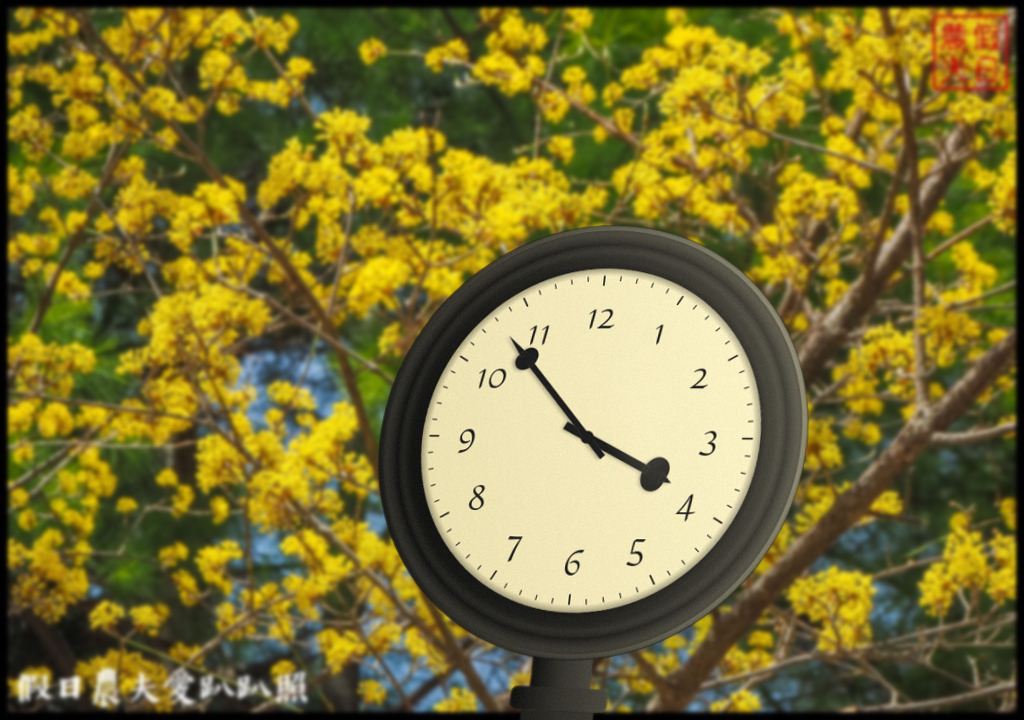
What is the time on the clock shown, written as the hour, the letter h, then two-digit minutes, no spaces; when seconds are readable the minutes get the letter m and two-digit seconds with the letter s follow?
3h53
